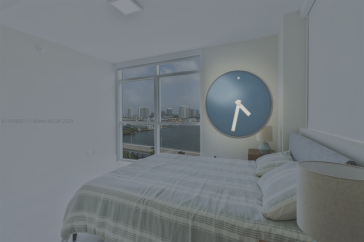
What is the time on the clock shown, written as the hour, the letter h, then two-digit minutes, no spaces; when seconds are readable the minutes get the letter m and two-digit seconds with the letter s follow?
4h32
